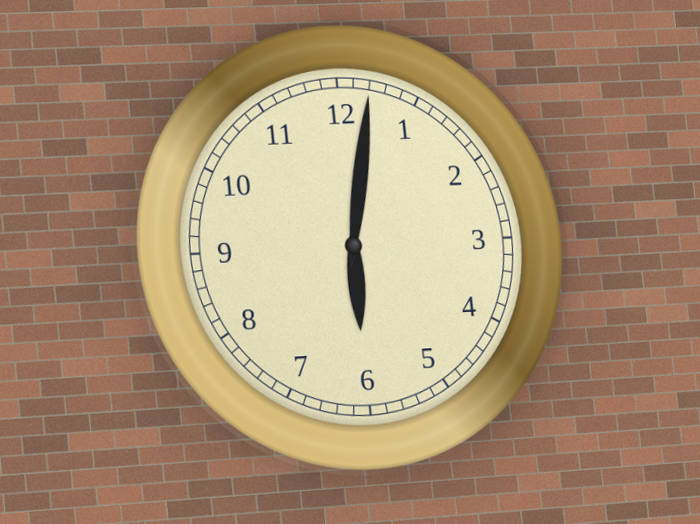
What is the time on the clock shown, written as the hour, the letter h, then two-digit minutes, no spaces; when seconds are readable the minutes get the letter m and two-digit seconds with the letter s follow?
6h02
